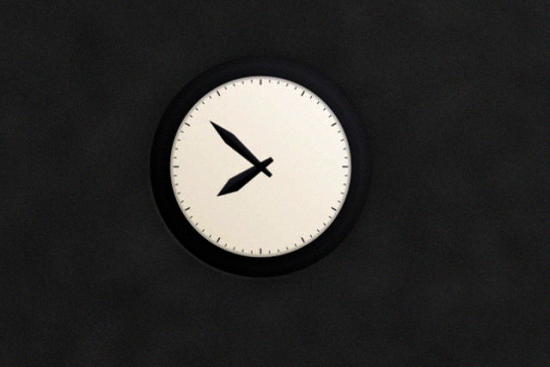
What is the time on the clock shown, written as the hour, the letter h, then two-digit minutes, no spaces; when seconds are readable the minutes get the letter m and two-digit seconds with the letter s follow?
7h52
